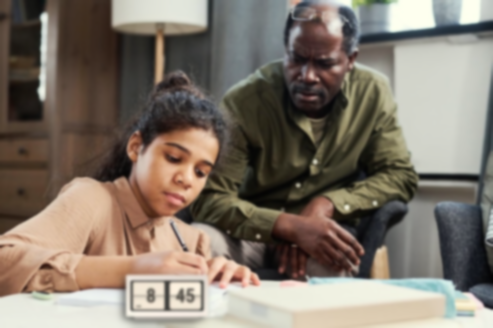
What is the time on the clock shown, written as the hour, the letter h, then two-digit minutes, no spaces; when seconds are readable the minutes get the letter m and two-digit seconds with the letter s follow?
8h45
